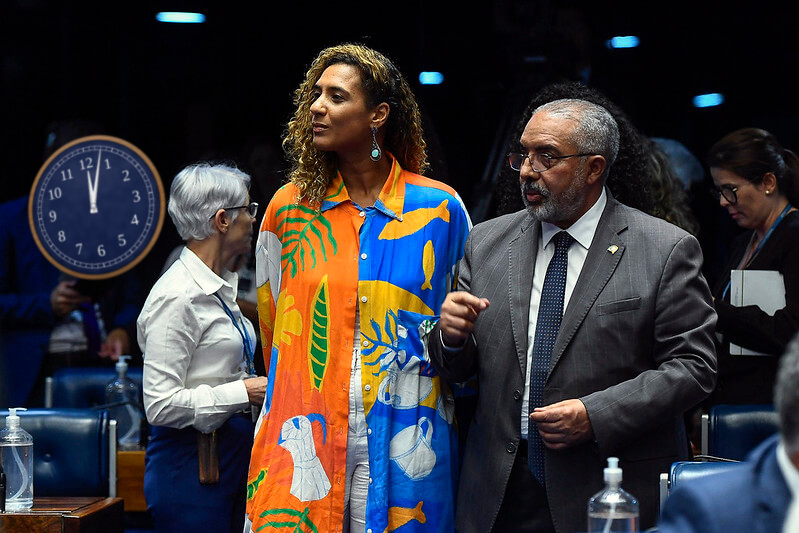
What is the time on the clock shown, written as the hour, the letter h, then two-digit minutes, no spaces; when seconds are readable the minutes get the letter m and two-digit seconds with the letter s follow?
12h03
